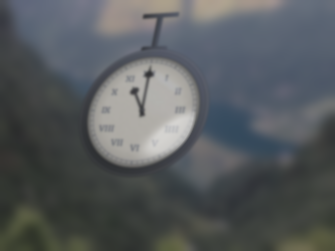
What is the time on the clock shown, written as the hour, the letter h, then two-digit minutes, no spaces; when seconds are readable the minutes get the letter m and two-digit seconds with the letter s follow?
11h00
